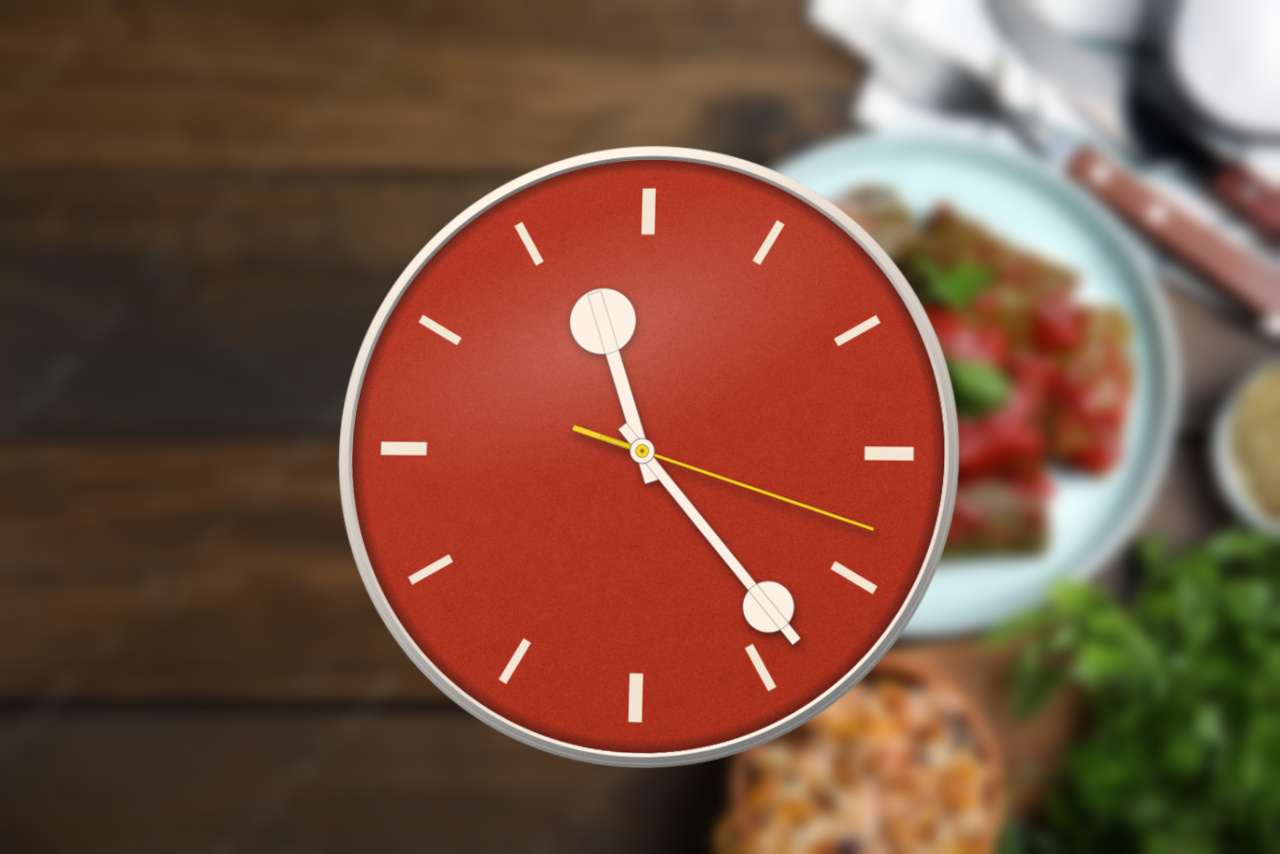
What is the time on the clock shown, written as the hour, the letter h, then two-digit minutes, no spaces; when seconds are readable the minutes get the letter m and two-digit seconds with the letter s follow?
11h23m18s
